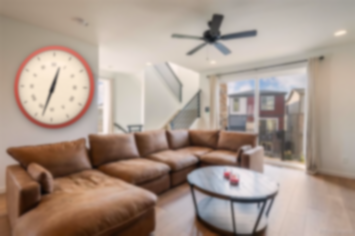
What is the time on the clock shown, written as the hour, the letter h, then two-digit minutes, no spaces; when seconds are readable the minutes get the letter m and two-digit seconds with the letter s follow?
12h33
